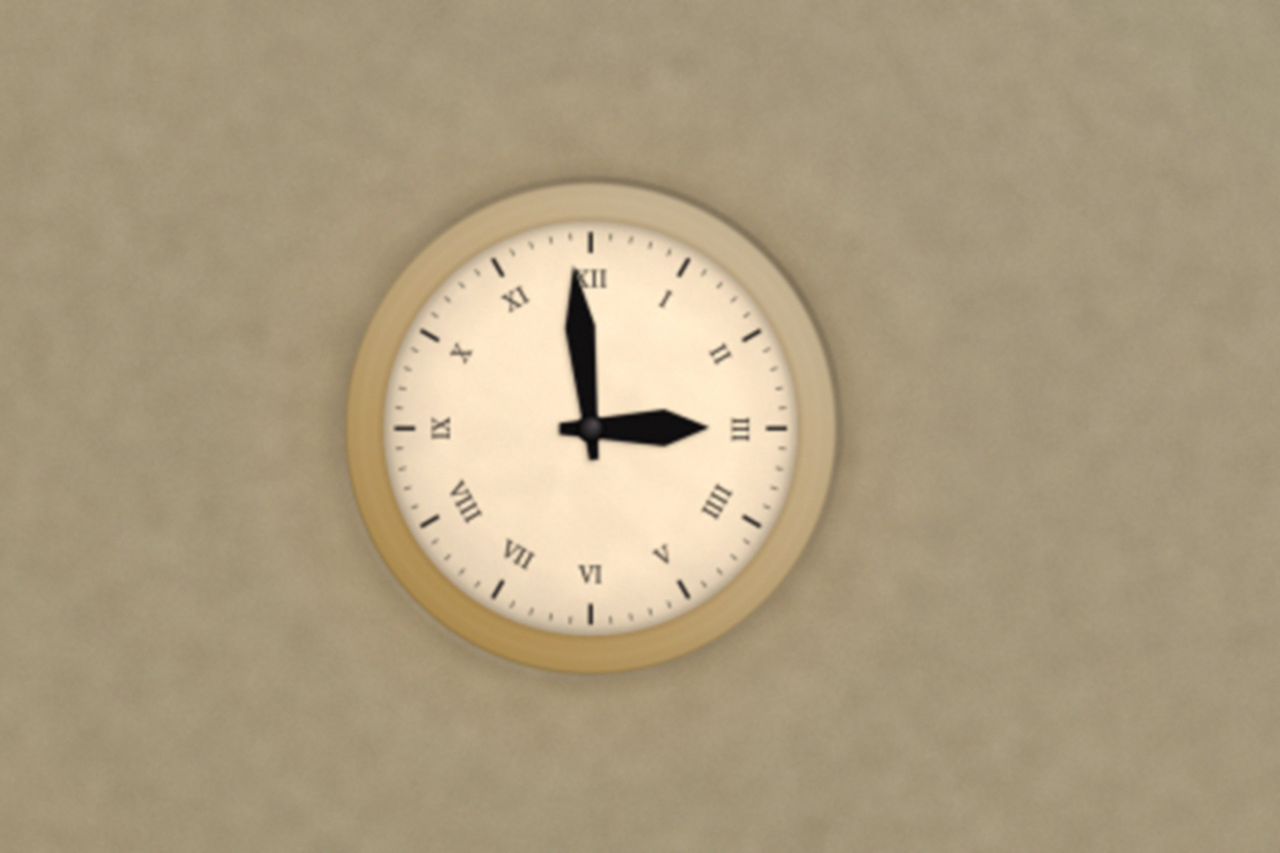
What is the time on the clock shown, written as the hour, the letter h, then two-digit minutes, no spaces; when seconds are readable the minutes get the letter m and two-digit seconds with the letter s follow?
2h59
